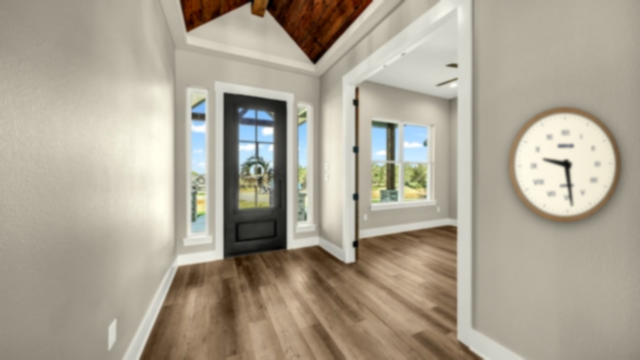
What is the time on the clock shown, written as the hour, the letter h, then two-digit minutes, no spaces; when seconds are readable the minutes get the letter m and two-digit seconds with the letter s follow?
9h29
